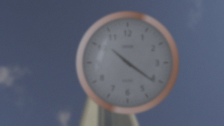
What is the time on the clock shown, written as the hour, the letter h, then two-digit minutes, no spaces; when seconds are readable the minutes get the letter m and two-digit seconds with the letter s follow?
10h21
